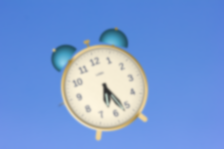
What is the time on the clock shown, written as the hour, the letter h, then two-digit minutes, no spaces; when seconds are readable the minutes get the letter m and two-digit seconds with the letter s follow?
6h27
